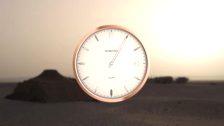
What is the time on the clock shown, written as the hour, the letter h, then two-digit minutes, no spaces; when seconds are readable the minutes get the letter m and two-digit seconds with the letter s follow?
1h05
